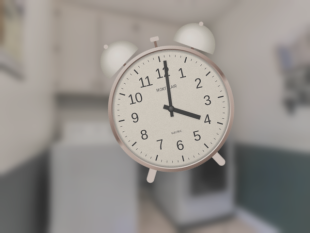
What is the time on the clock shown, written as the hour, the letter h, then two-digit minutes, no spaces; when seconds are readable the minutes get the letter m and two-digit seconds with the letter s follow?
4h01
